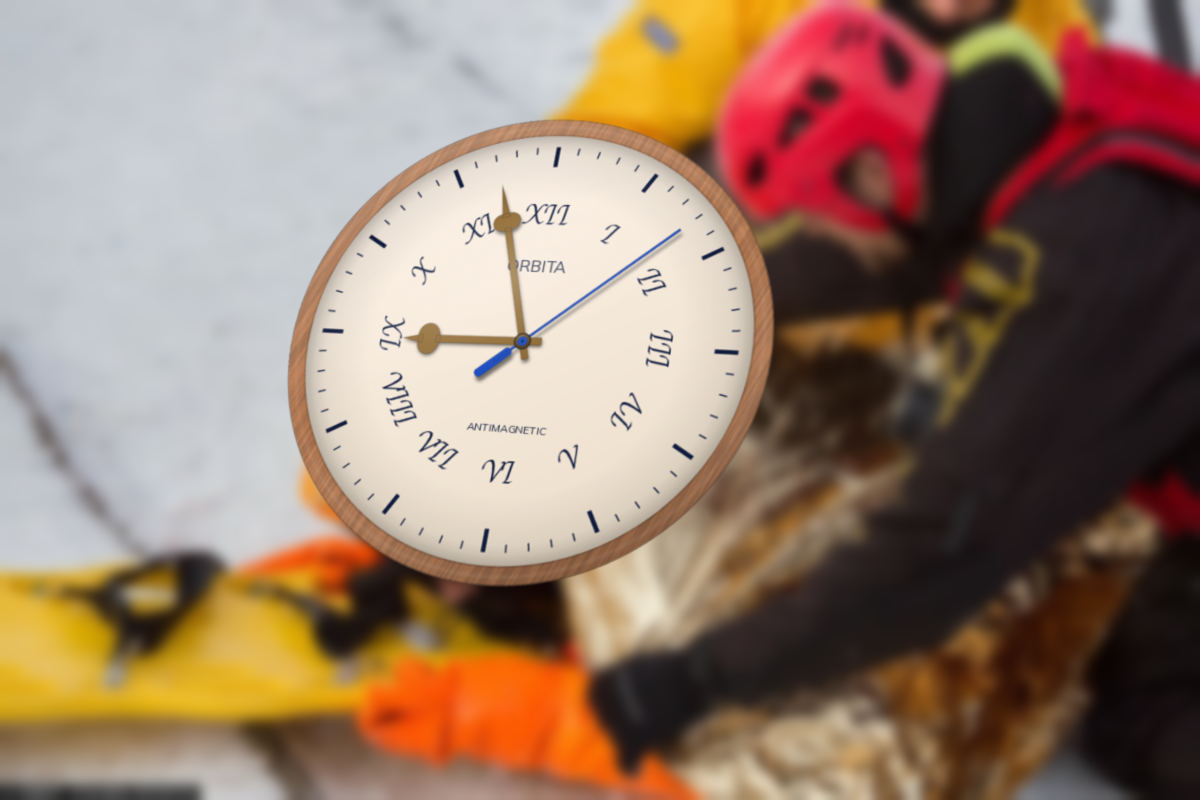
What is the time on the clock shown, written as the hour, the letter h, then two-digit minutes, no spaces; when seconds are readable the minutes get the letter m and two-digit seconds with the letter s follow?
8h57m08s
